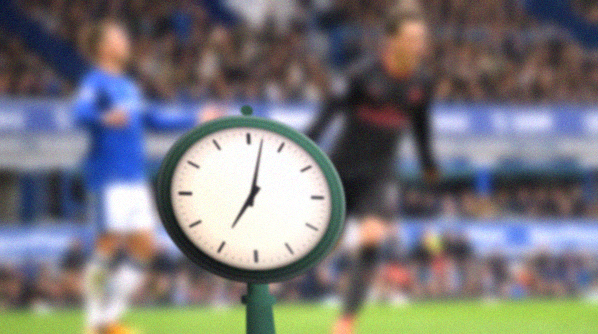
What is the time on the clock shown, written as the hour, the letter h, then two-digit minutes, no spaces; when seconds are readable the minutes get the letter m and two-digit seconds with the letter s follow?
7h02
